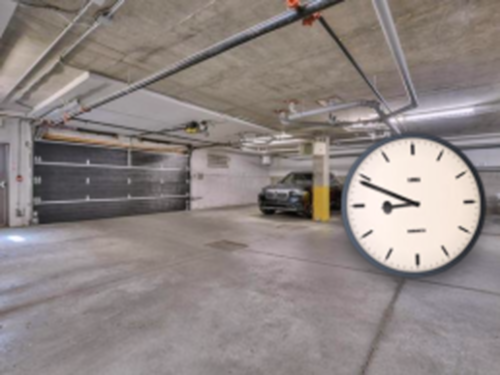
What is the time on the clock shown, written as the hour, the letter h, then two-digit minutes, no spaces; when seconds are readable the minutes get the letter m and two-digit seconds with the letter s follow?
8h49
